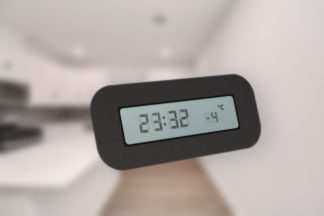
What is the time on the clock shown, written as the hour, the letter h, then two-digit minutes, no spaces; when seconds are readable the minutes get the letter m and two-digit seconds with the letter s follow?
23h32
